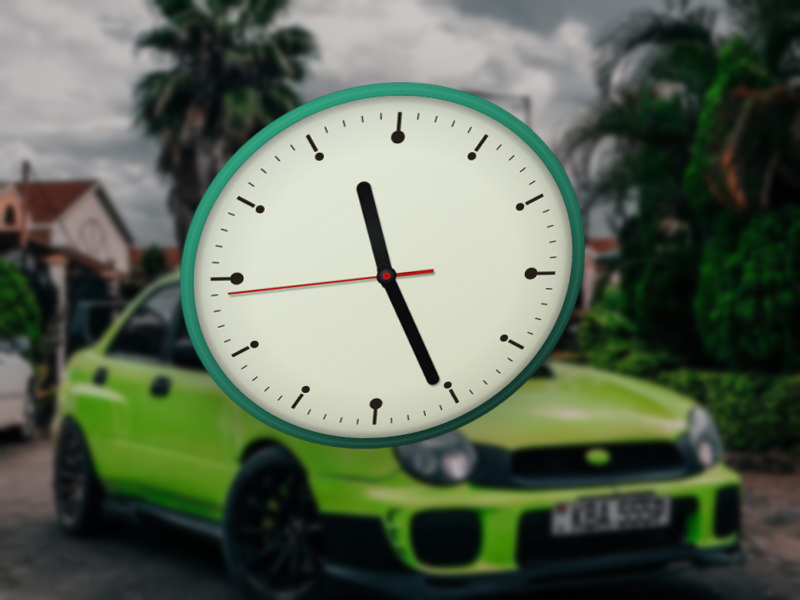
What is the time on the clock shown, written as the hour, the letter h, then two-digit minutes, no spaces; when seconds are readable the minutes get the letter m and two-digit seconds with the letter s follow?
11h25m44s
